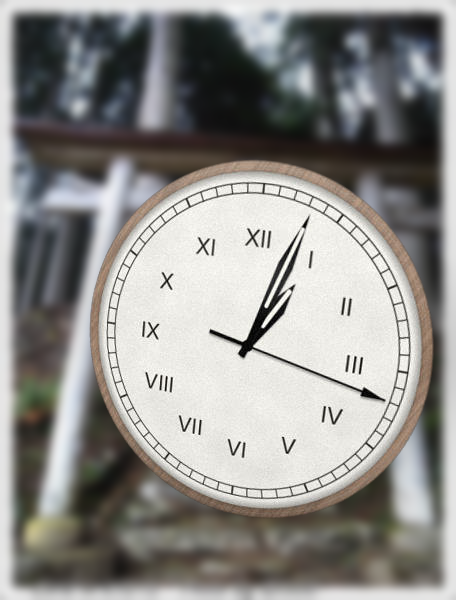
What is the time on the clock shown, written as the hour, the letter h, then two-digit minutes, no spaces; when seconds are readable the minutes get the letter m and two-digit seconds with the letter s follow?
1h03m17s
